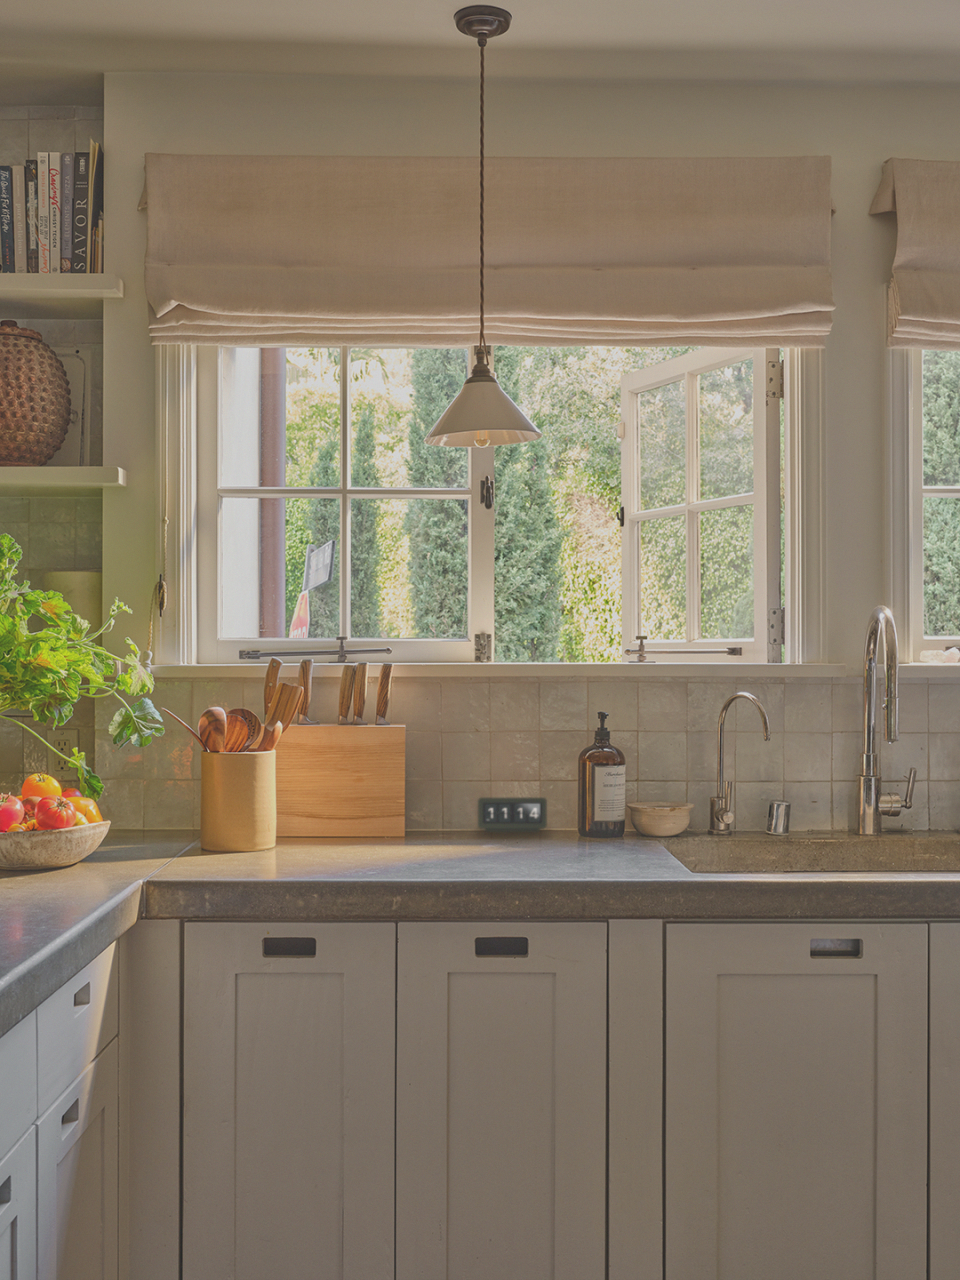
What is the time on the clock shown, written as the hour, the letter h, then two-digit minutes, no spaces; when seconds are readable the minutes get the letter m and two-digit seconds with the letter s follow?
11h14
